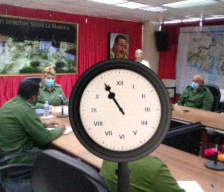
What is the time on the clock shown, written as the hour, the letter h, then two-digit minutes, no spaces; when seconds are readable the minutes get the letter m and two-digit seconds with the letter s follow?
10h55
